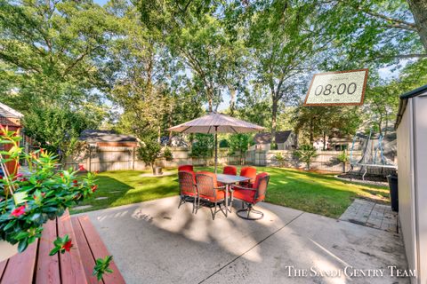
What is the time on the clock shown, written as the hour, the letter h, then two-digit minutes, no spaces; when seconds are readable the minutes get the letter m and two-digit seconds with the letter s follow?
8h00
